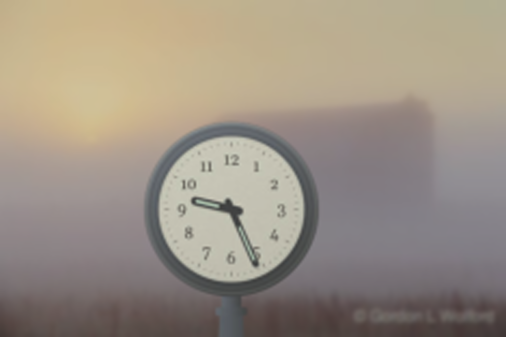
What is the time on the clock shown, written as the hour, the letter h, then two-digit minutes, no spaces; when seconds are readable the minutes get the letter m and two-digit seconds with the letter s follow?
9h26
